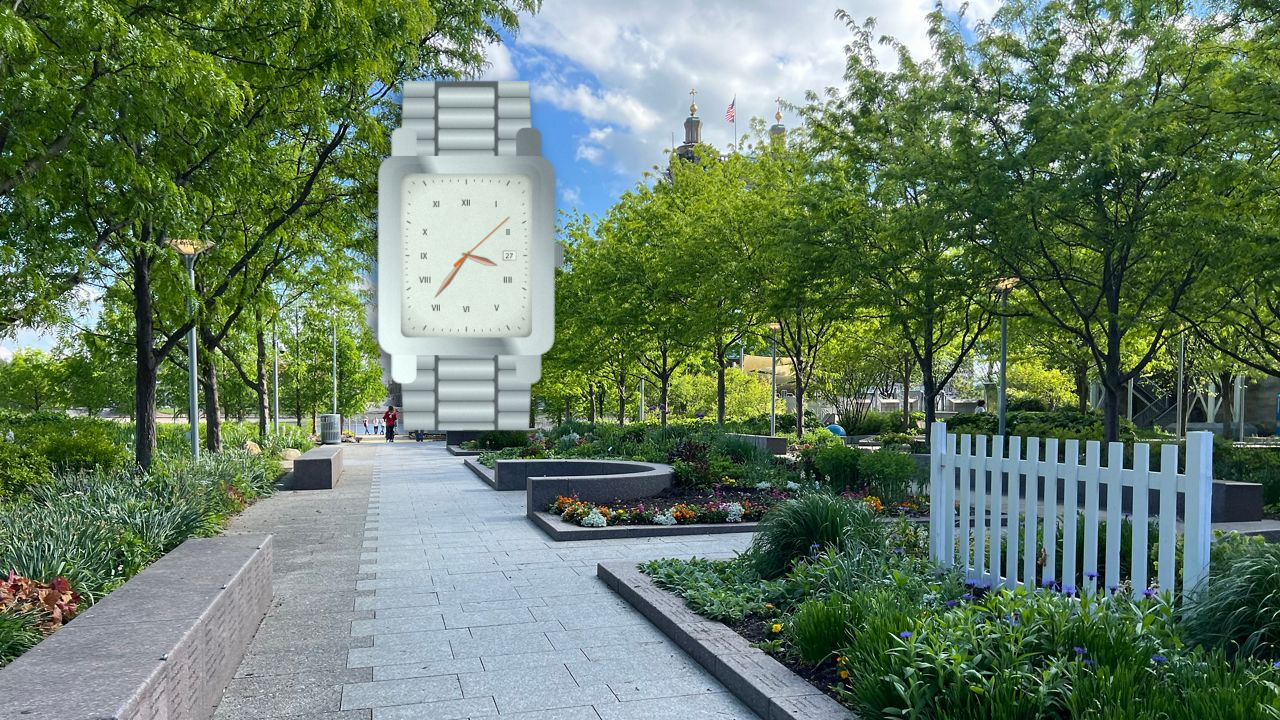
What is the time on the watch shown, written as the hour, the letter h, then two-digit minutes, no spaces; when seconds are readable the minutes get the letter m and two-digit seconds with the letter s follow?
3h36m08s
